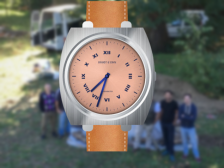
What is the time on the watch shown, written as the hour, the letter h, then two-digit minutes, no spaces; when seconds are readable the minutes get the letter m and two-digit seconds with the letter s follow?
7h33
